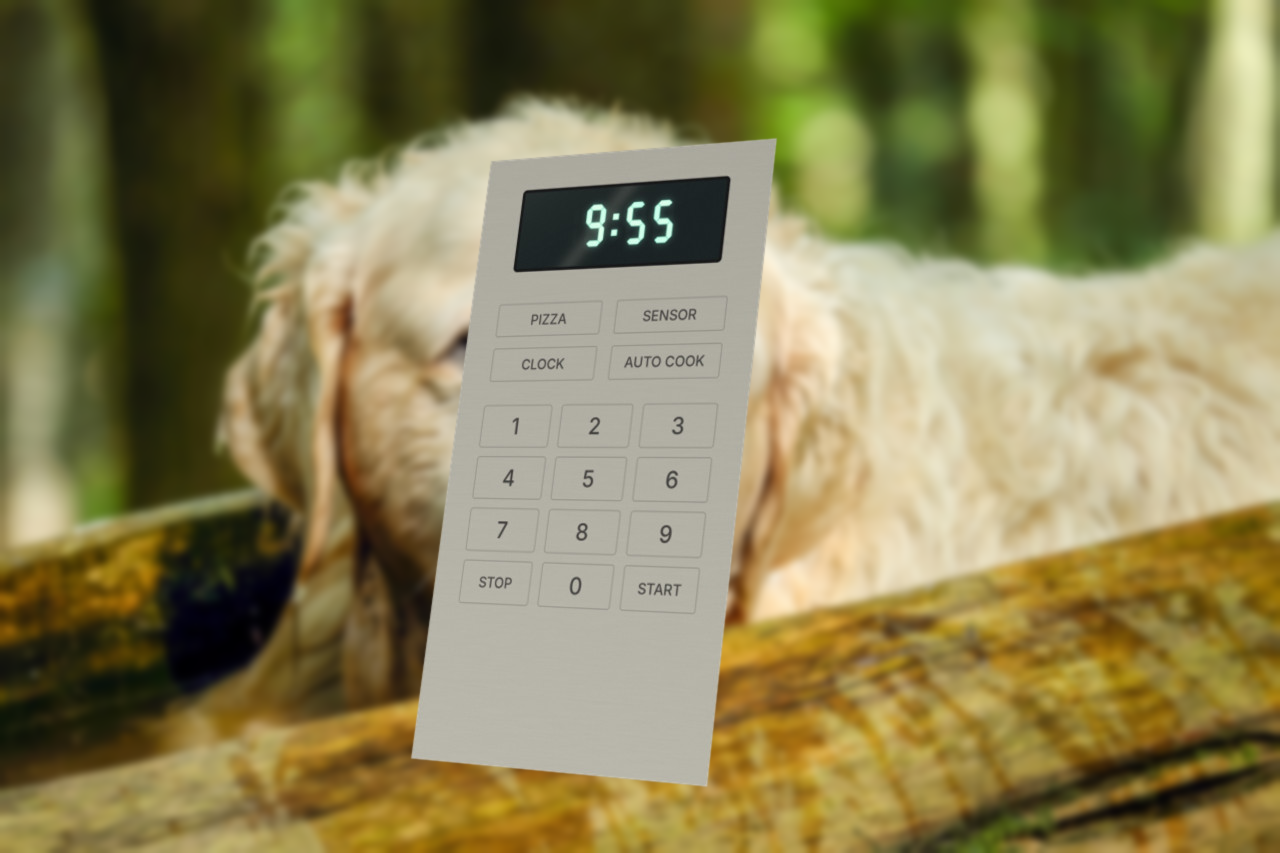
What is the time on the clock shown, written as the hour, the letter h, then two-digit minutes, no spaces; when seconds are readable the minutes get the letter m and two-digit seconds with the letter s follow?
9h55
